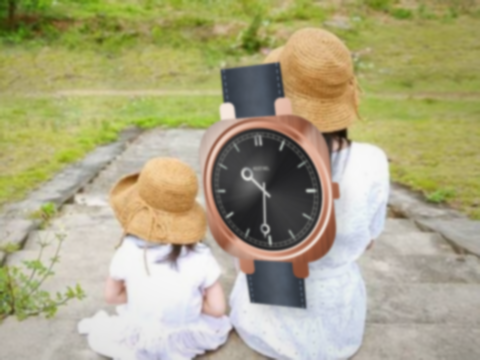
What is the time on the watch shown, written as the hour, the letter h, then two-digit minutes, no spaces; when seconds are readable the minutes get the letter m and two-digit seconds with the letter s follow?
10h31
